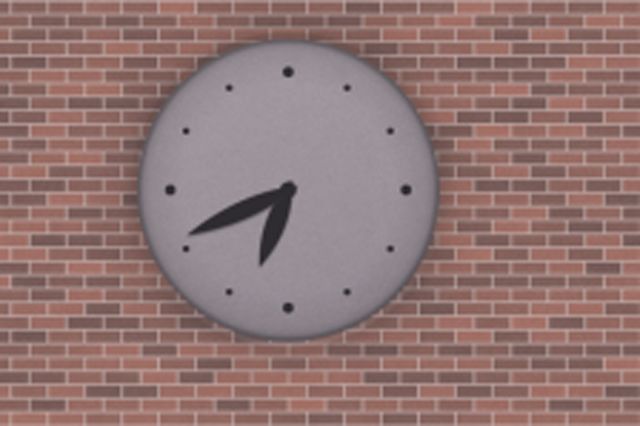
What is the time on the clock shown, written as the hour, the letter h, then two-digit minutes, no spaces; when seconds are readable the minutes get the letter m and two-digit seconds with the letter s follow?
6h41
